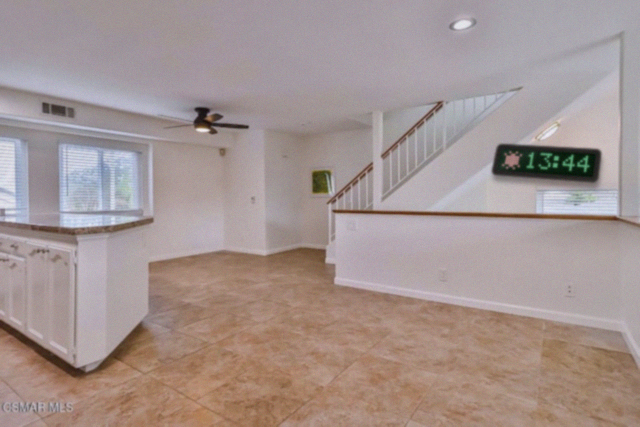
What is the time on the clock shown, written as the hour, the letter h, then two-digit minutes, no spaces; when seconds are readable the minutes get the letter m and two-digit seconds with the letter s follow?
13h44
